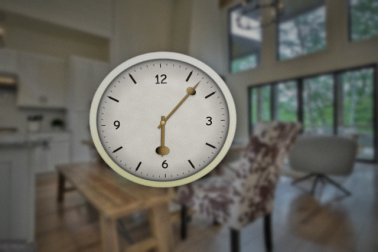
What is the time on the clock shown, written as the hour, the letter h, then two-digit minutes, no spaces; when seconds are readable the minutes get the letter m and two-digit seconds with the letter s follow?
6h07
